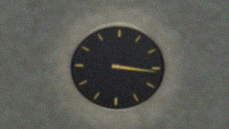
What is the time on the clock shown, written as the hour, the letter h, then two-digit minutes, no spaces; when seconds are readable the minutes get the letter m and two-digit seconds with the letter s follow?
3h16
